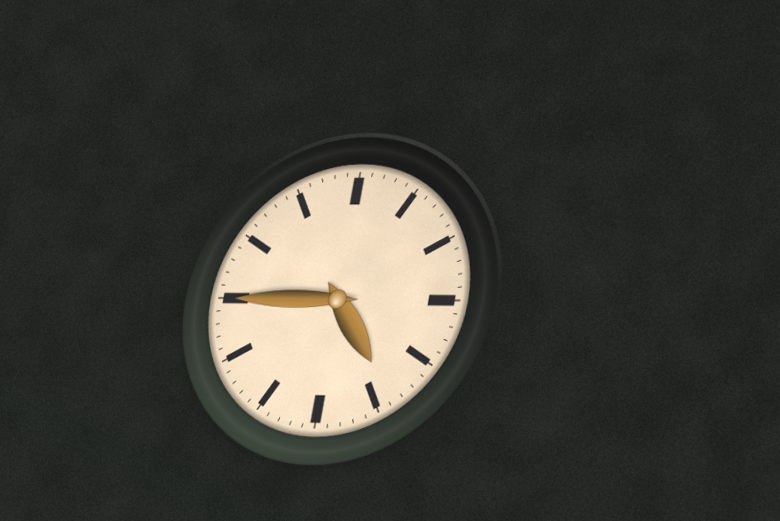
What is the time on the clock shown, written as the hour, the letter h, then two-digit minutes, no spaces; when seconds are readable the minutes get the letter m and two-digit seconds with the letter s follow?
4h45
